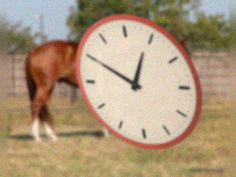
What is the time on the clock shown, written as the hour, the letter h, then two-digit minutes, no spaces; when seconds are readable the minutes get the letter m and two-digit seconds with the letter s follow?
12h50
